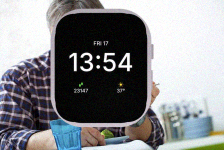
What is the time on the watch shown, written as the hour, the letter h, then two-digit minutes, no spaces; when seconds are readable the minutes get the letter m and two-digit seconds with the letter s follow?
13h54
